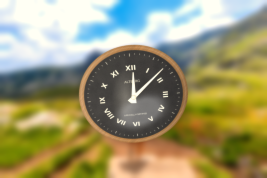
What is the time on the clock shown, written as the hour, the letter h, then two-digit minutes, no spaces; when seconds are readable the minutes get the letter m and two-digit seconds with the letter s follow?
12h08
